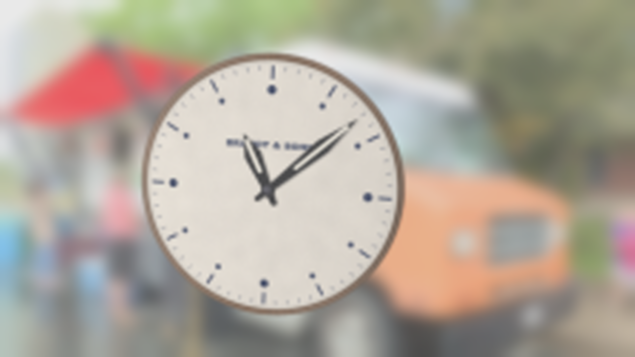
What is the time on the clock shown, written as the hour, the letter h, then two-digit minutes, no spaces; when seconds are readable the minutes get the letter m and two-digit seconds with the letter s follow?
11h08
